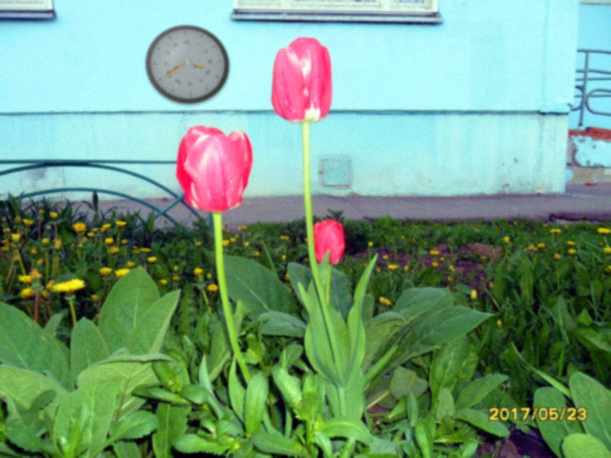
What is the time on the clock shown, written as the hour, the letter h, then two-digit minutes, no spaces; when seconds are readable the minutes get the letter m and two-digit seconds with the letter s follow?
3h40
